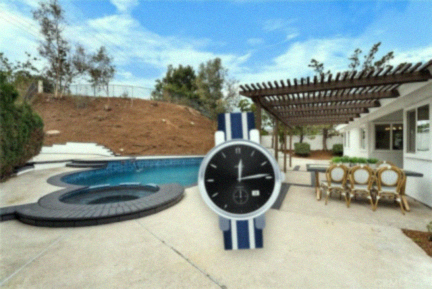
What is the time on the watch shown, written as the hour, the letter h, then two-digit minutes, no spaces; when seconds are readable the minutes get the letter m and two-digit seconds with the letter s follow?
12h14
